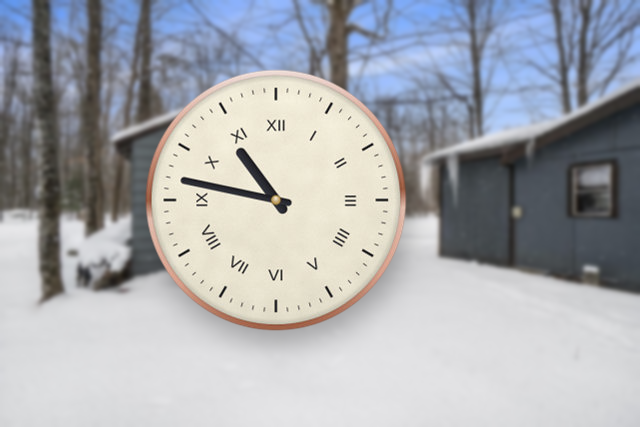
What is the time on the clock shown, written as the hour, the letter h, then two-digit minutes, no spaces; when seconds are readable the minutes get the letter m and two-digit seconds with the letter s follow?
10h47
